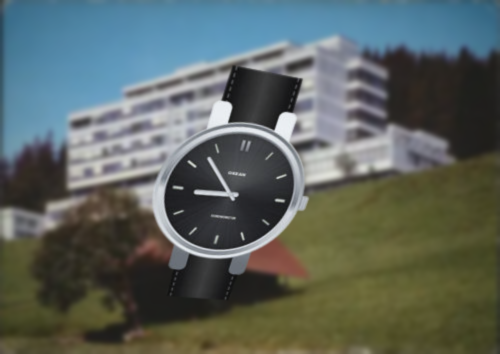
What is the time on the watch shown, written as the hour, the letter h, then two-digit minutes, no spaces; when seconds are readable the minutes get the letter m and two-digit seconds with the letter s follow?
8h53
